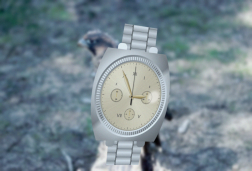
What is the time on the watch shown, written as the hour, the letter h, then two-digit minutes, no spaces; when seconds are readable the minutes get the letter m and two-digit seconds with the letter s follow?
2h55
